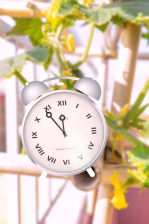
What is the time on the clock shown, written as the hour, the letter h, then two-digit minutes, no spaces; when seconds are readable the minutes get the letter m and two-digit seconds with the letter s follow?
11h54
